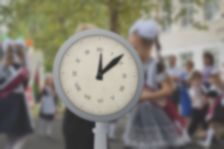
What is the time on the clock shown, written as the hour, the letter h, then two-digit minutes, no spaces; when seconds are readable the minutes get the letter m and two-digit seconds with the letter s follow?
12h08
